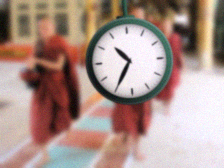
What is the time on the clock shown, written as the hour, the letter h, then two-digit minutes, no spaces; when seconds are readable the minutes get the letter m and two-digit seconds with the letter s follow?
10h35
